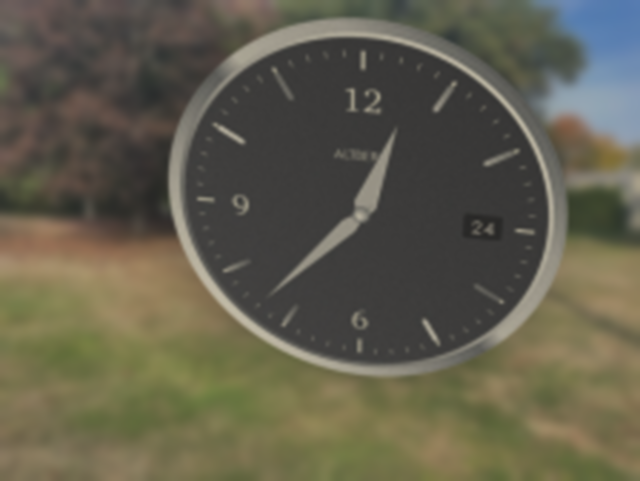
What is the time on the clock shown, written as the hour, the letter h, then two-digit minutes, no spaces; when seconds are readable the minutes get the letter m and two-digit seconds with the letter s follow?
12h37
